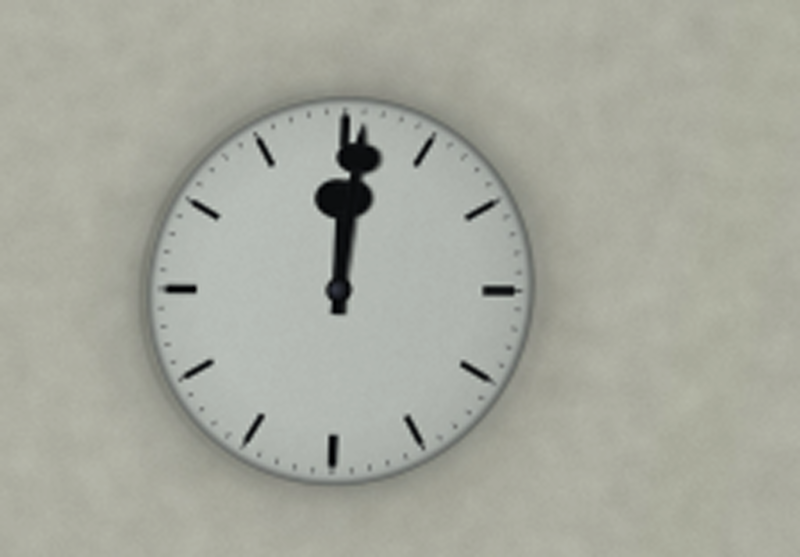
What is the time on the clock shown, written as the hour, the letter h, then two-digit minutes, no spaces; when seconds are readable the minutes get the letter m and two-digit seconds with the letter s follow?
12h01
